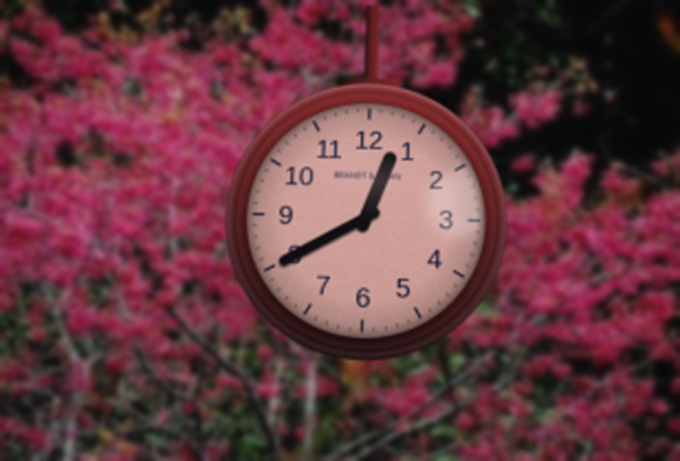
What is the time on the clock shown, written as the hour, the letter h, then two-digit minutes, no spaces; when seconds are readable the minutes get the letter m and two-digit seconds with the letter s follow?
12h40
